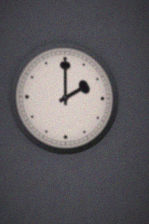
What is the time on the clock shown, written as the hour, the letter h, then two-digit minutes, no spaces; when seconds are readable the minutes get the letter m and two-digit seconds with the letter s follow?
2h00
